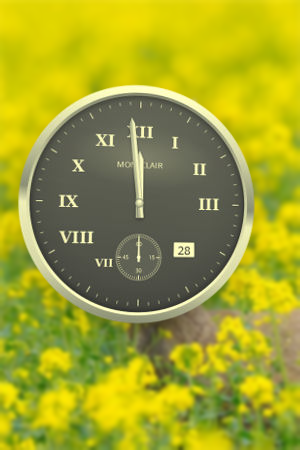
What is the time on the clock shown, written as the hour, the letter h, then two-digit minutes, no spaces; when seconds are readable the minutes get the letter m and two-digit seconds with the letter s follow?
11h59
